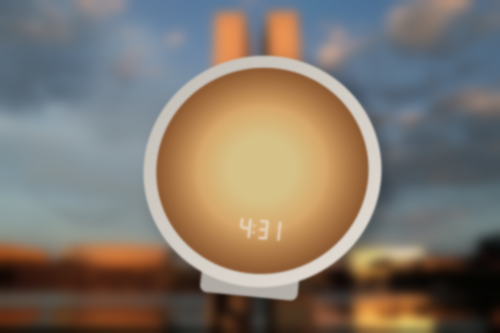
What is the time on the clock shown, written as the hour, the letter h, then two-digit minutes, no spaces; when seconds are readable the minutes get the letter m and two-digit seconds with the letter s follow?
4h31
